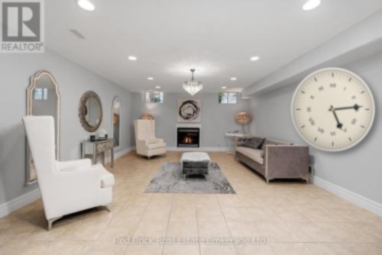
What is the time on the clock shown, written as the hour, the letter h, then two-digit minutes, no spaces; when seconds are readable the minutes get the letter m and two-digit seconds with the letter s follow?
5h14
